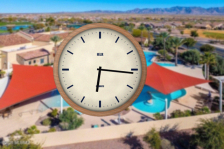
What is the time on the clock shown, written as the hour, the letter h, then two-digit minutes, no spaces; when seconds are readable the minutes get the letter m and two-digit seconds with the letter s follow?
6h16
